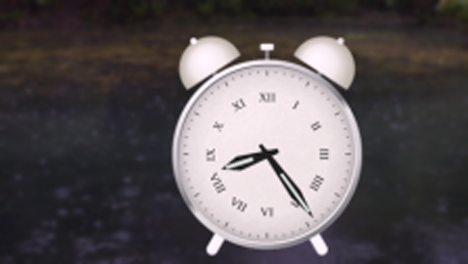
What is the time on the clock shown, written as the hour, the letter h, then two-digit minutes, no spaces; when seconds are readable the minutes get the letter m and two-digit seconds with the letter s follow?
8h24
